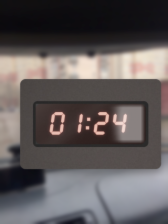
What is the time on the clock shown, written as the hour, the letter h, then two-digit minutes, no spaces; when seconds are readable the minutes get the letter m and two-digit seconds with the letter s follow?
1h24
